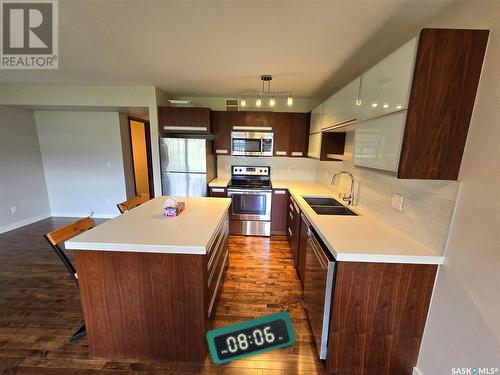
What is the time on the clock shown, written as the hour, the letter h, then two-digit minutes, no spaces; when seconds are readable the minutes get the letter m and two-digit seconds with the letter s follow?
8h06
